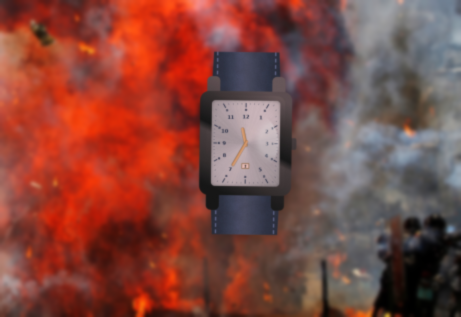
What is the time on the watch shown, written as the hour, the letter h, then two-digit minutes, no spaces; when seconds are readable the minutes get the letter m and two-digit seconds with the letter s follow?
11h35
